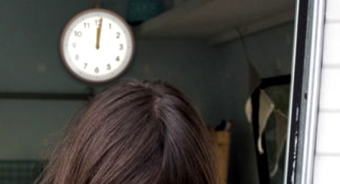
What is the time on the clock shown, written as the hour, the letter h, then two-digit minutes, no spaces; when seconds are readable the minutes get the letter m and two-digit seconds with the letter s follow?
12h01
